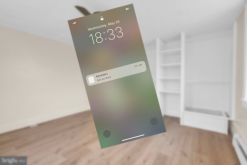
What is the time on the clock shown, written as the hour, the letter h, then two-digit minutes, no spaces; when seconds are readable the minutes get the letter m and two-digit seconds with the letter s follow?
18h33
